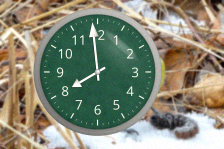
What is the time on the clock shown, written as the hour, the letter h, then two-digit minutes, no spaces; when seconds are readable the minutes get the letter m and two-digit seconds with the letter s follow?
7h59
